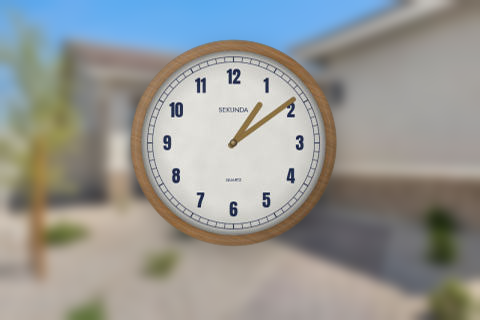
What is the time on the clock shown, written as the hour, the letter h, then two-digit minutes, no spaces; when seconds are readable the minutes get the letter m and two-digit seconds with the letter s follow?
1h09
